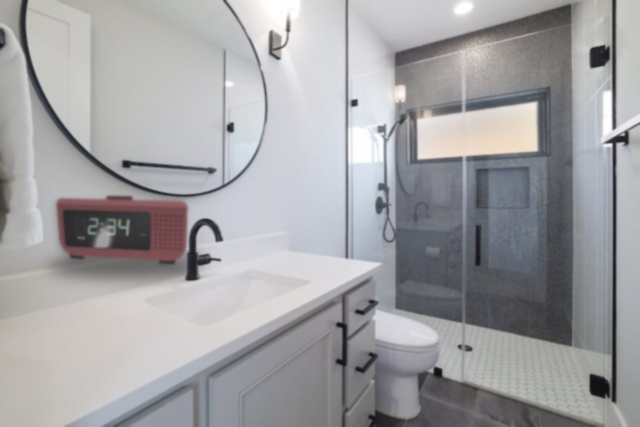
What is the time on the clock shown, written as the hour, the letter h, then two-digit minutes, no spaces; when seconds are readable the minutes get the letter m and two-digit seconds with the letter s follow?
2h34
